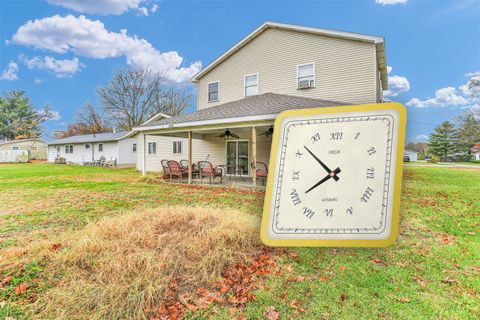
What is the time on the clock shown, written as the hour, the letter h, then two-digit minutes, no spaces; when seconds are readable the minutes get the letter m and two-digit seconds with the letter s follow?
7h52
